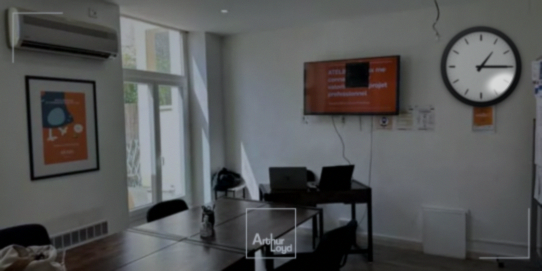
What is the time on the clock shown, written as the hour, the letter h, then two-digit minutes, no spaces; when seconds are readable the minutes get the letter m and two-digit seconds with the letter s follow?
1h15
